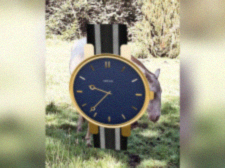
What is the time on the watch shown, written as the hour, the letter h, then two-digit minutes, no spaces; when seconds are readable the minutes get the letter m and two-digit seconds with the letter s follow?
9h37
